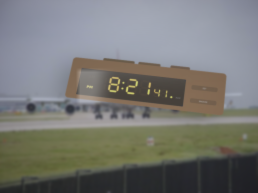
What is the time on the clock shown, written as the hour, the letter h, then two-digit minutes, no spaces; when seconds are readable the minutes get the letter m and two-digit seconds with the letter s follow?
8h21m41s
